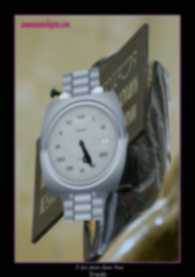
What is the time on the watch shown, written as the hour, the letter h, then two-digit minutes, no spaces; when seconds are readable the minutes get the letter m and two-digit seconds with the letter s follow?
5h26
